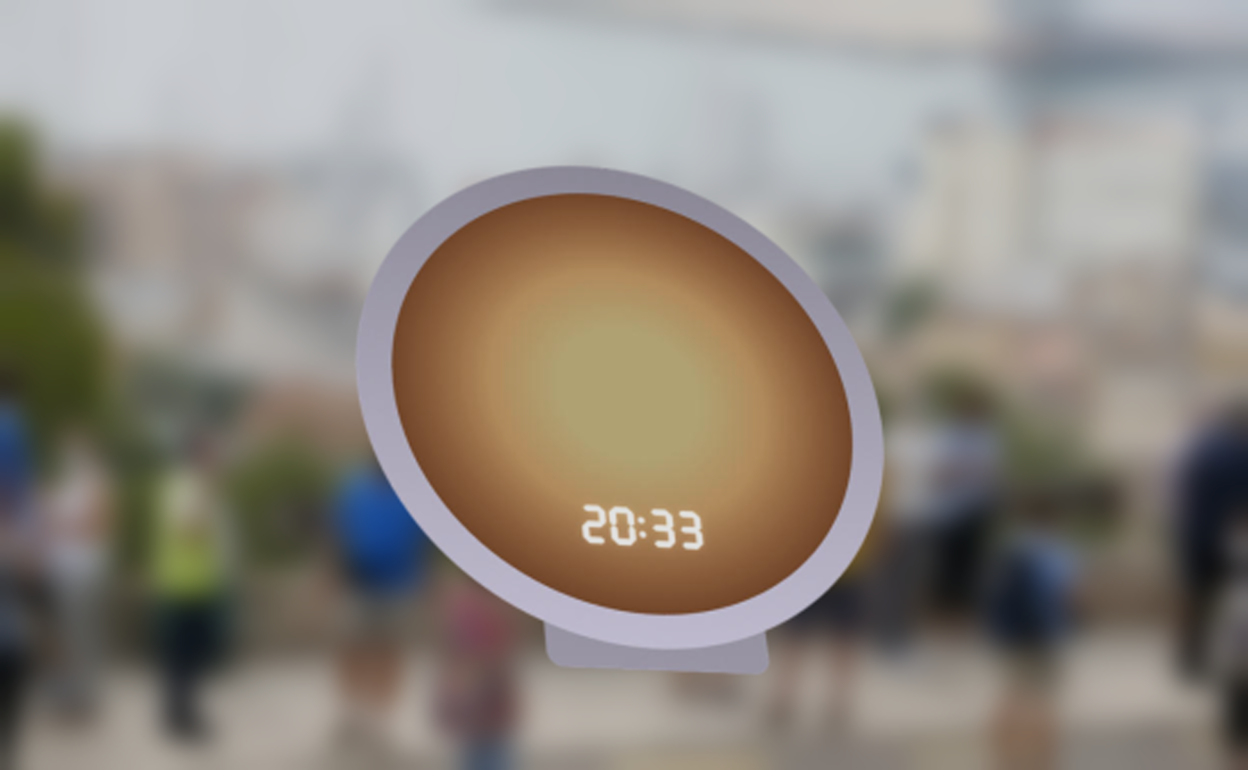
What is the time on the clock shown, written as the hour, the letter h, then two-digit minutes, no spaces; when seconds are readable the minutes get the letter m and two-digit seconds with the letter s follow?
20h33
